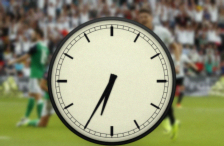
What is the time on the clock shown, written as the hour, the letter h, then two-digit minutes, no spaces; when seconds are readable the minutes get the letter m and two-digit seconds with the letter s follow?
6h35
